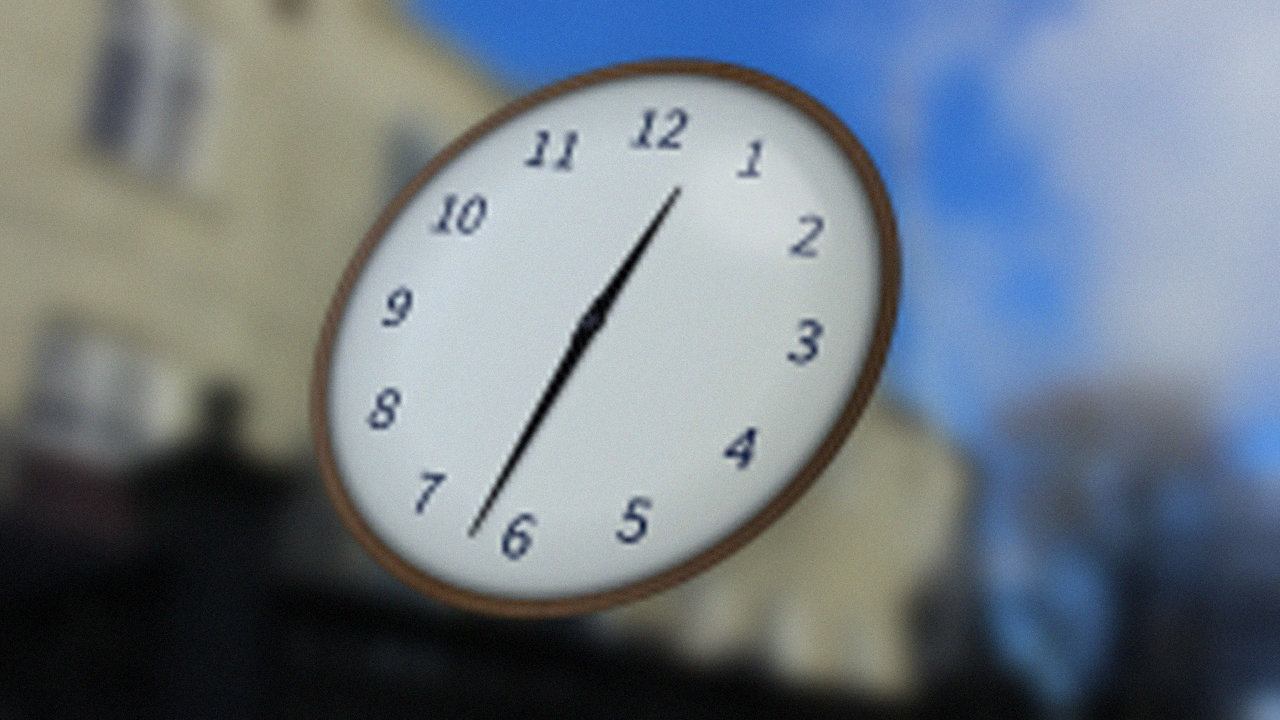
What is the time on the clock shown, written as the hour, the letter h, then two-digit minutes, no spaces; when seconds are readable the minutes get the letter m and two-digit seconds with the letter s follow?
12h32
